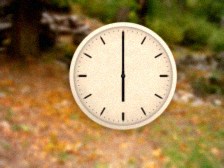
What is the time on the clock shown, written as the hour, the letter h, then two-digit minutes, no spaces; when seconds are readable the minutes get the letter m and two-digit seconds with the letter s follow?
6h00
